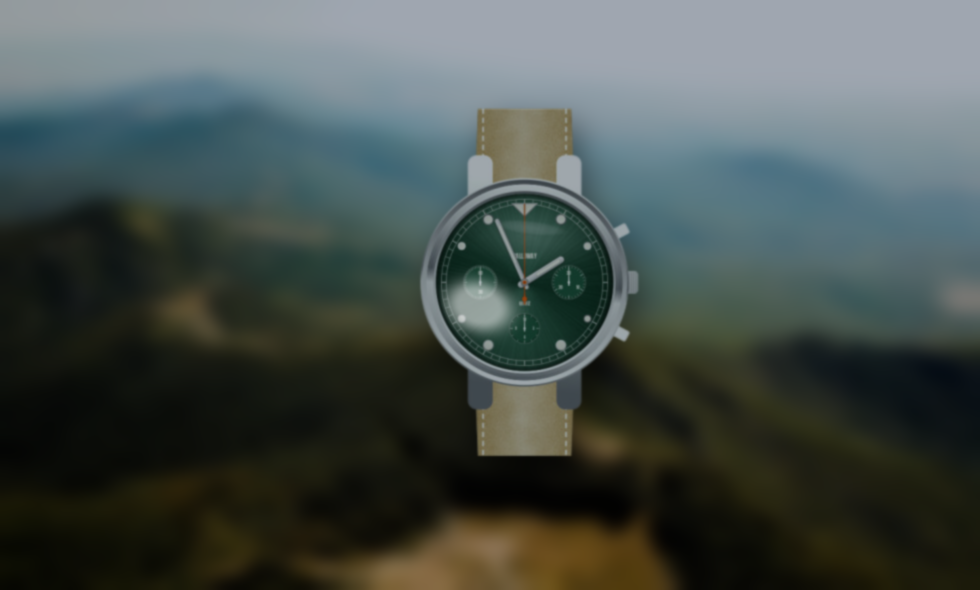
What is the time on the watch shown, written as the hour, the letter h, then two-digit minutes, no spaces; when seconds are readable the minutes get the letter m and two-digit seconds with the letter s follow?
1h56
